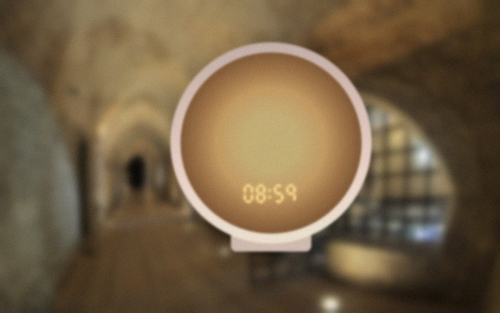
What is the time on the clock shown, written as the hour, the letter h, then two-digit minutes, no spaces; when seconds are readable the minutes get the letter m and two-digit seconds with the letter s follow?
8h59
